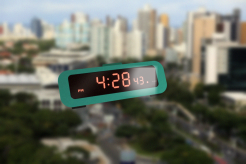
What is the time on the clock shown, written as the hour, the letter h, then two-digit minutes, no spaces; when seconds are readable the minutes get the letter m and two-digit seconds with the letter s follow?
4h28m43s
